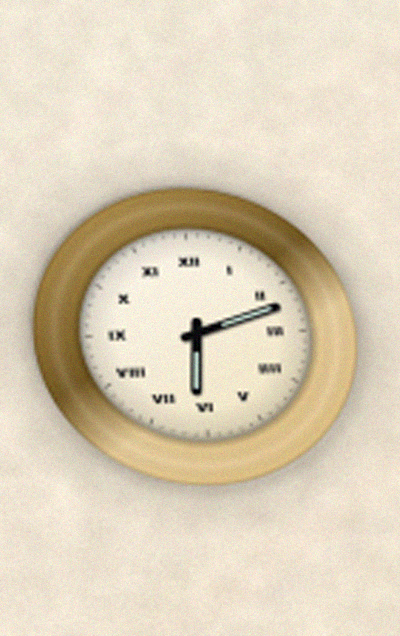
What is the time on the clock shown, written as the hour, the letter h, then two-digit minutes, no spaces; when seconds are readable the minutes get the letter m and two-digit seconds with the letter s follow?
6h12
